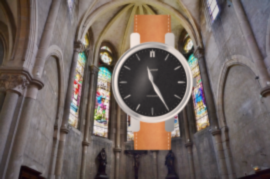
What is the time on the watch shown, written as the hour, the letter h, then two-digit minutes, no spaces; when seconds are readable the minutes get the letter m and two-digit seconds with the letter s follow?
11h25
